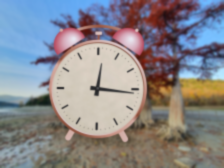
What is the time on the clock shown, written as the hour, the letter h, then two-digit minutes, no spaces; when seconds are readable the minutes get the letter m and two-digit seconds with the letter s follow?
12h16
